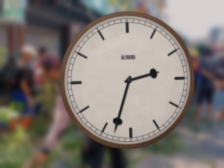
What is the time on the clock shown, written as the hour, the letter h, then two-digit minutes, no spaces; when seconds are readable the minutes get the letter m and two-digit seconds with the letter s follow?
2h33
